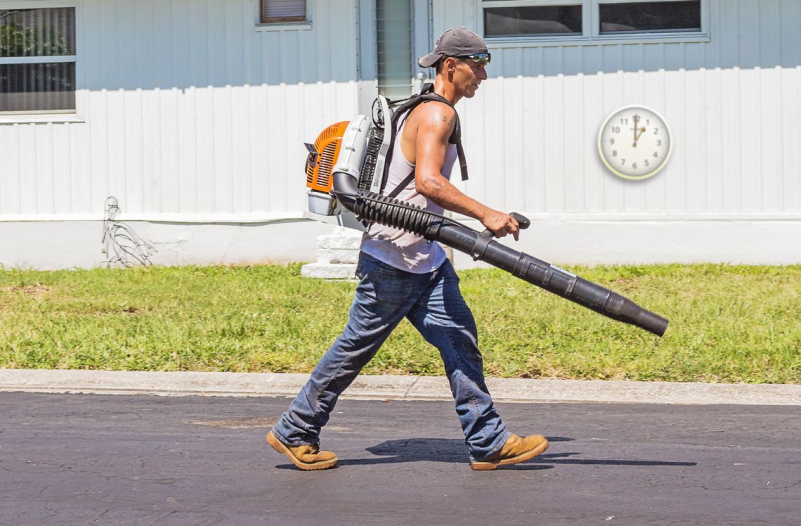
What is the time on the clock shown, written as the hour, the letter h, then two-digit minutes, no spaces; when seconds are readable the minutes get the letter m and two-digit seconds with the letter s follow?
1h00
